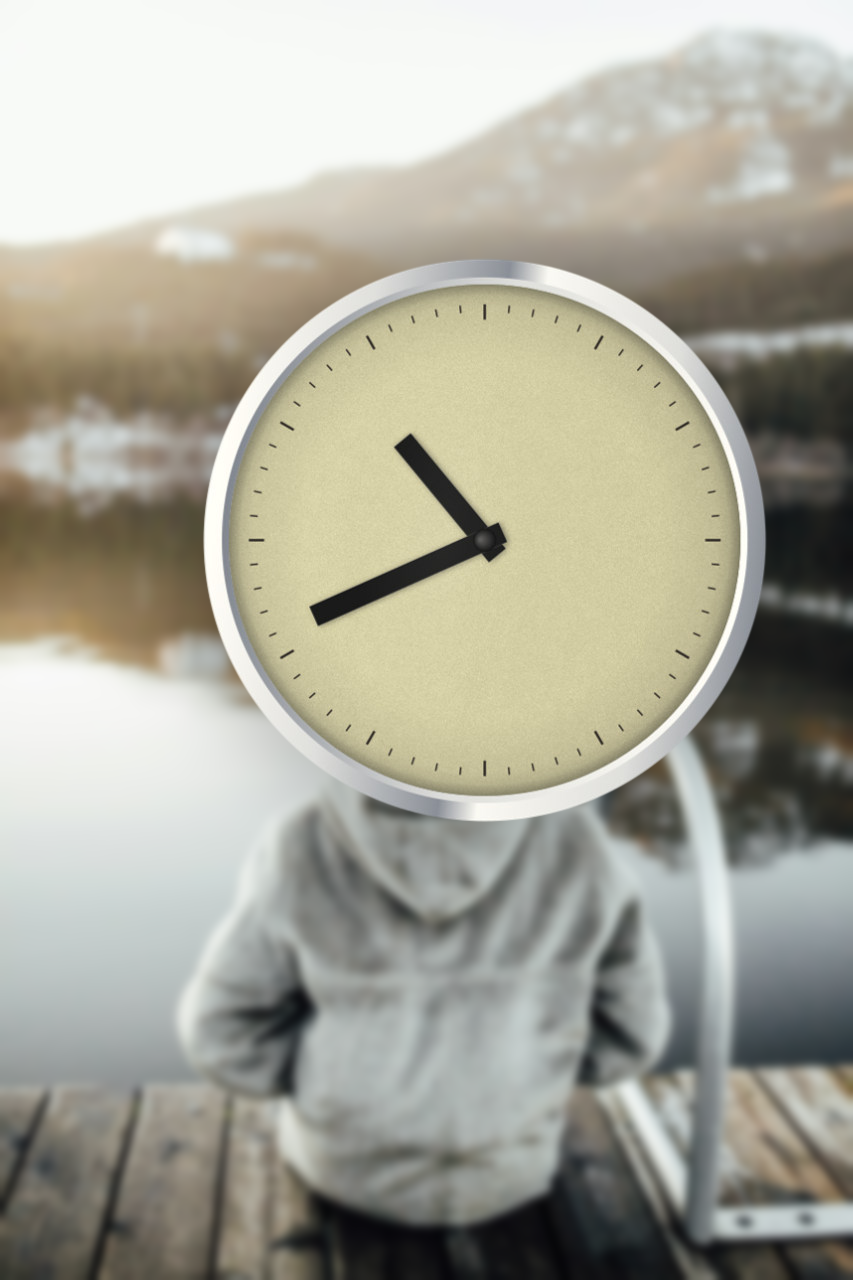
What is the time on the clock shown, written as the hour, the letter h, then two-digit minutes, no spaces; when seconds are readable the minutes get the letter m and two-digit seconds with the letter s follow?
10h41
